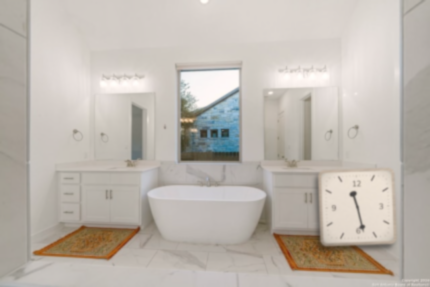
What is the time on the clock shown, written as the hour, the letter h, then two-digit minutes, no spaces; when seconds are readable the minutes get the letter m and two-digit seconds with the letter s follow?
11h28
